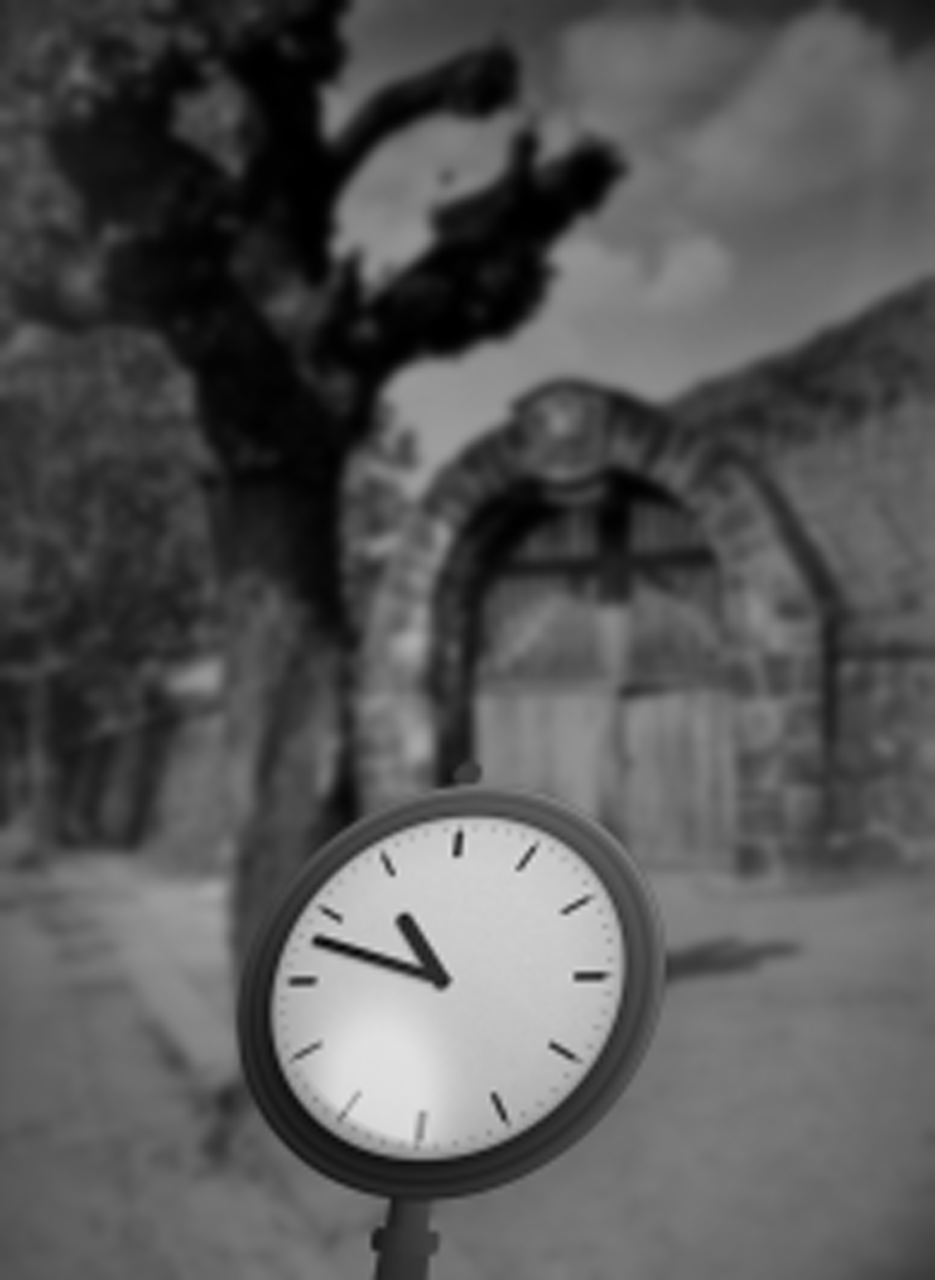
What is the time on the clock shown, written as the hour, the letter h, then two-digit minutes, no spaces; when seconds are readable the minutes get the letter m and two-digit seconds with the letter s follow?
10h48
